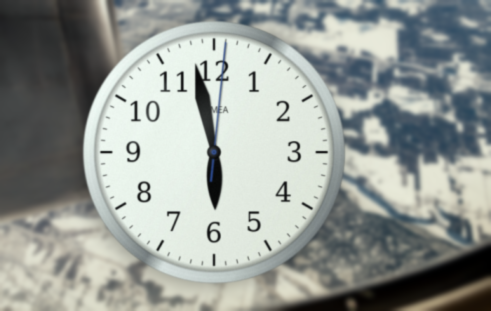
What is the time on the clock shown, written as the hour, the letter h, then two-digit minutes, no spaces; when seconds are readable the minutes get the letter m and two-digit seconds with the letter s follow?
5h58m01s
